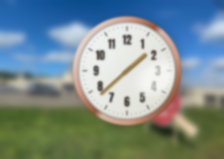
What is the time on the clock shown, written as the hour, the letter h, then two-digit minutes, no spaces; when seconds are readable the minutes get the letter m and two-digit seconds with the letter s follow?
1h38
